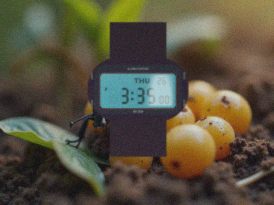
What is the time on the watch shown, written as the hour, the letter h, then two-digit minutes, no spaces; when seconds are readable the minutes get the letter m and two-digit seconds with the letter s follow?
3h35
